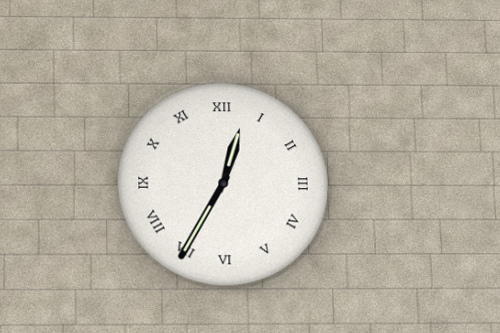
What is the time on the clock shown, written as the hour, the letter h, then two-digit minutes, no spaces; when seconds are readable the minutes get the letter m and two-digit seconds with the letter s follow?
12h35
